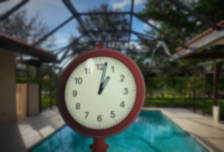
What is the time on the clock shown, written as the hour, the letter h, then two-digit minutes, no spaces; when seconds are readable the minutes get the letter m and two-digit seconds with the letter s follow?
1h02
